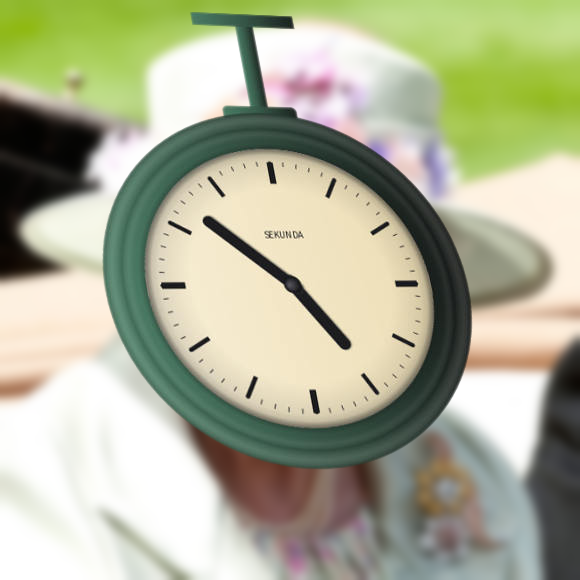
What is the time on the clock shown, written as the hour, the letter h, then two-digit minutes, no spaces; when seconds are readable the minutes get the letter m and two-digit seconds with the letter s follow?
4h52
